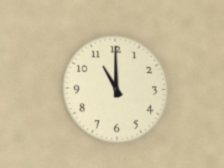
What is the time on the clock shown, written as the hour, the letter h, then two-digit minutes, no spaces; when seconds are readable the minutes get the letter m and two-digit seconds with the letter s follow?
11h00
